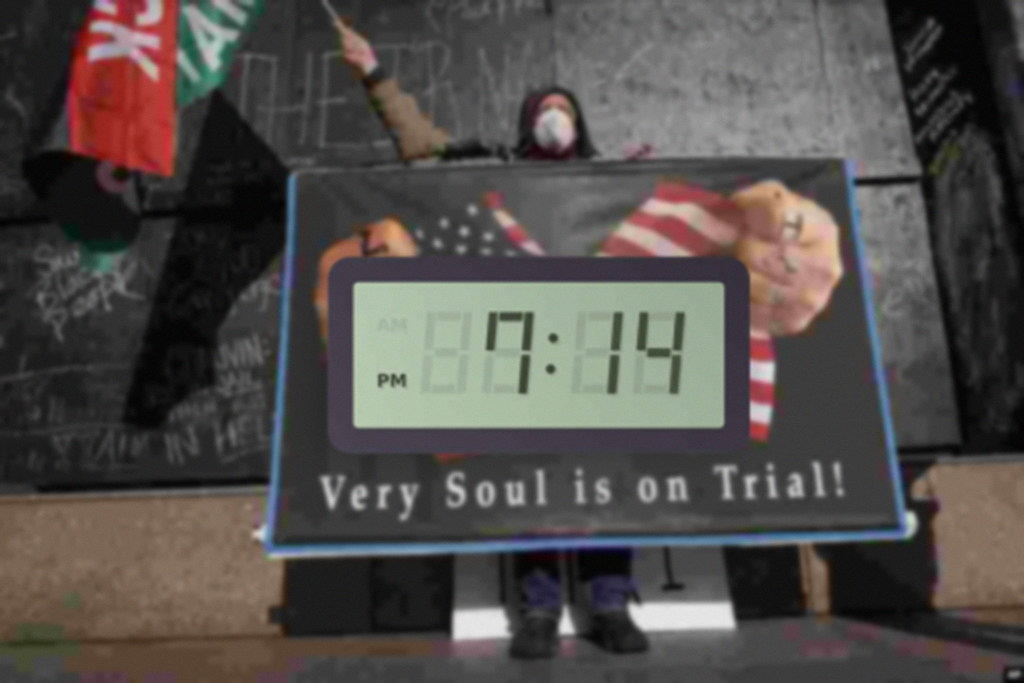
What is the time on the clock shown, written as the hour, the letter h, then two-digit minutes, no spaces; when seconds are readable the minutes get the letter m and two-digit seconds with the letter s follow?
7h14
